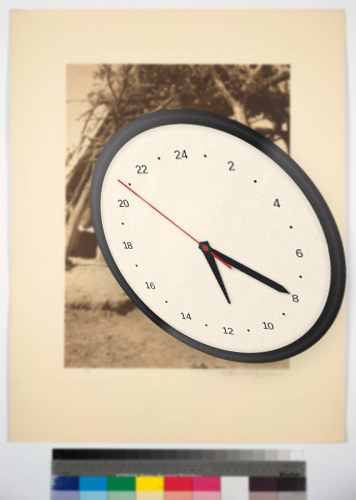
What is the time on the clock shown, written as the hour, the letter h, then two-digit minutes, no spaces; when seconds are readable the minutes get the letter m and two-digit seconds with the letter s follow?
11h19m52s
